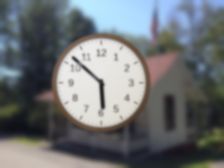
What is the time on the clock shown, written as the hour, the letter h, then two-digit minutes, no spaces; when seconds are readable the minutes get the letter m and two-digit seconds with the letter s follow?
5h52
